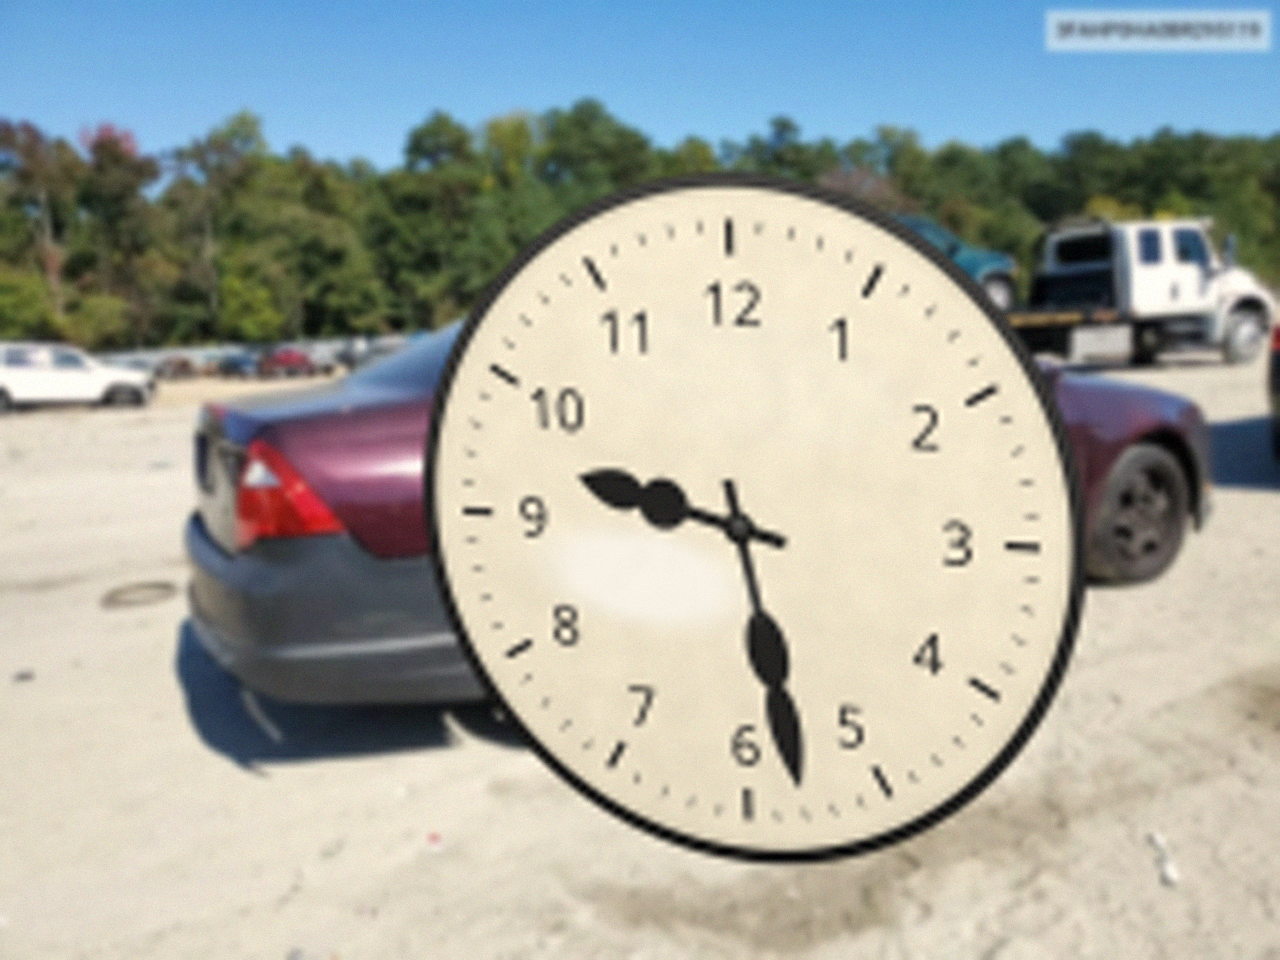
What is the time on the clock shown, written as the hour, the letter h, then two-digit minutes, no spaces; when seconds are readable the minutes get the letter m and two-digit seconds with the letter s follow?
9h28
